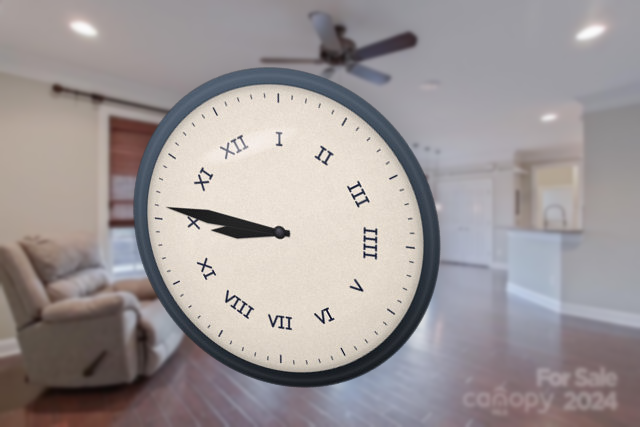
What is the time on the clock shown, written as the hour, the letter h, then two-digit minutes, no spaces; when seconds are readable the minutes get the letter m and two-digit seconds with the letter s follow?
9h51
